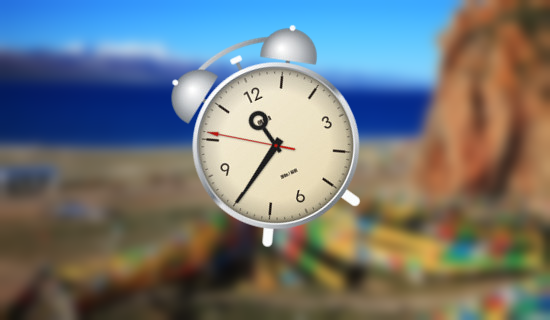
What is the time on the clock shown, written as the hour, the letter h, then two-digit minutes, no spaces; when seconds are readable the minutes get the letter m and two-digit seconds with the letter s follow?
11h39m51s
